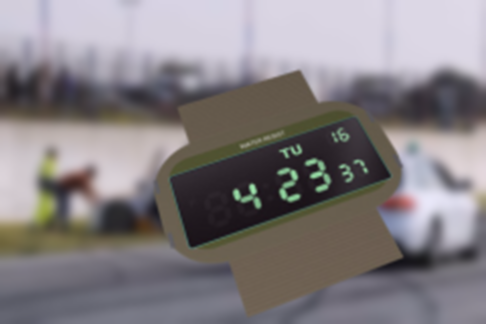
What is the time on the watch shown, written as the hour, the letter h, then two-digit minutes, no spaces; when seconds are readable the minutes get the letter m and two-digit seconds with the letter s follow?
4h23m37s
